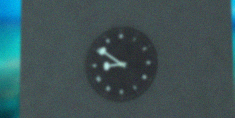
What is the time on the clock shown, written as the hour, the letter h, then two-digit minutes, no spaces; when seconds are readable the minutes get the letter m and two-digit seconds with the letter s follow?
8h51
